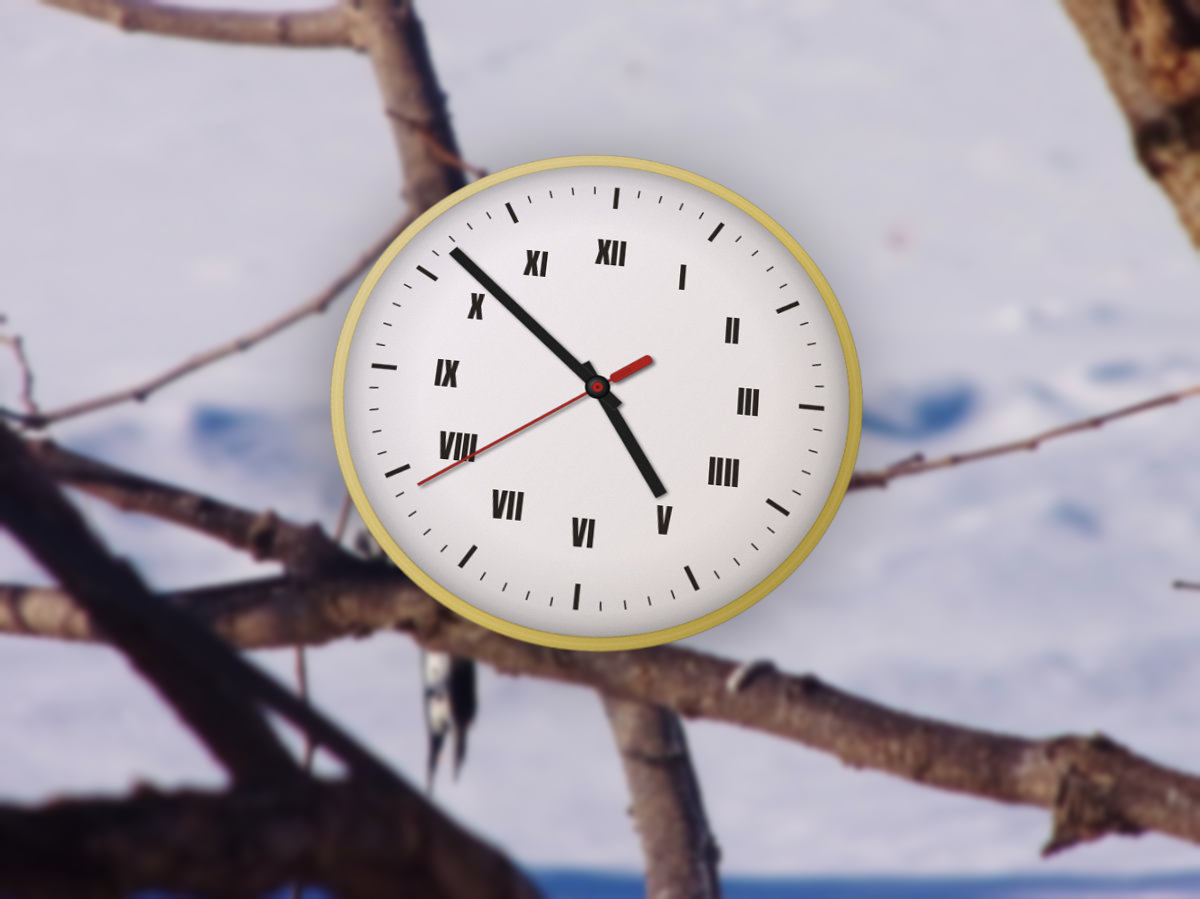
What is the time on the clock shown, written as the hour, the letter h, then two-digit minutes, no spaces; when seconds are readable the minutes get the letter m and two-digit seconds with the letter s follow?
4h51m39s
